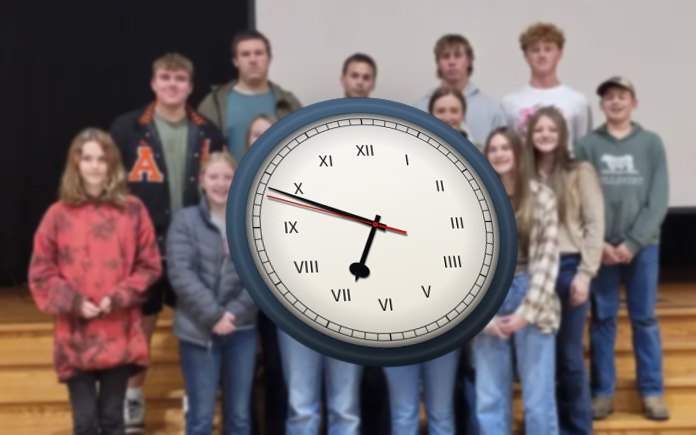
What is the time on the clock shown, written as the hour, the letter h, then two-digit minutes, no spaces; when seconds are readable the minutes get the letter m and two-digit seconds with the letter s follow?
6h48m48s
